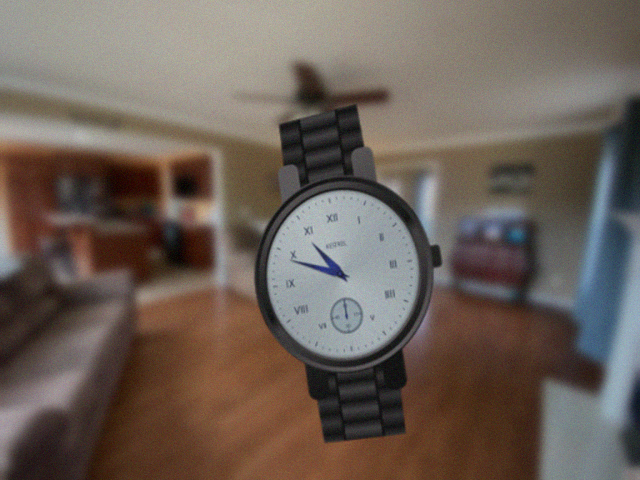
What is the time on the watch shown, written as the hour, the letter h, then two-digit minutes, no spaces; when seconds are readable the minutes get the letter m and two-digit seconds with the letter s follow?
10h49
